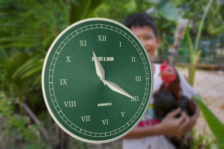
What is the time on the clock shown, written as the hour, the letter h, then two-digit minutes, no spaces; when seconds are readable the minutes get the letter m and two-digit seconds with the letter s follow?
11h20
